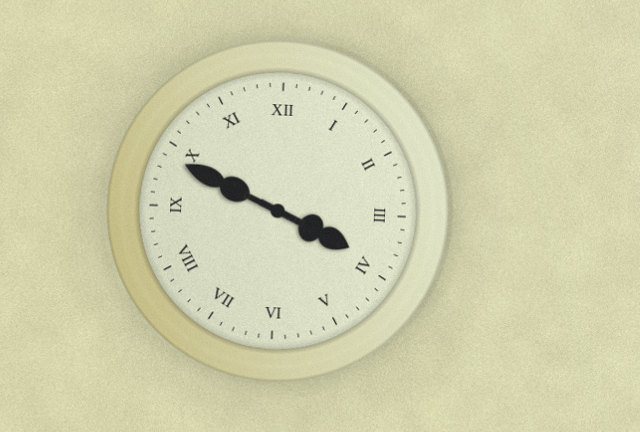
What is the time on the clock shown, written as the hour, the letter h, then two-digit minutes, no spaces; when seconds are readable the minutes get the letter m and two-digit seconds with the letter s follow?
3h49
